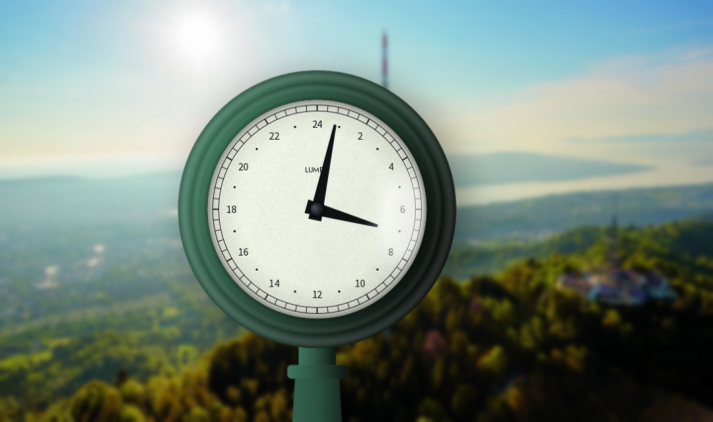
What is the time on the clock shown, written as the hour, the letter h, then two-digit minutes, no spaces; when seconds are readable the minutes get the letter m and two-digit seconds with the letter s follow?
7h02
